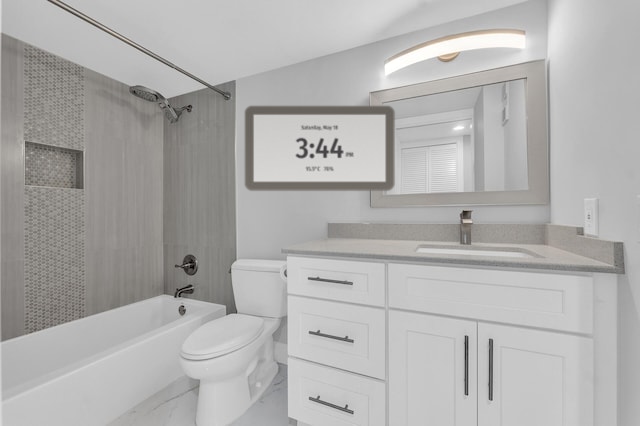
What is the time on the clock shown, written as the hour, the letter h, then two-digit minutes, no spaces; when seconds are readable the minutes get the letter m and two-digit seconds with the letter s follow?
3h44
